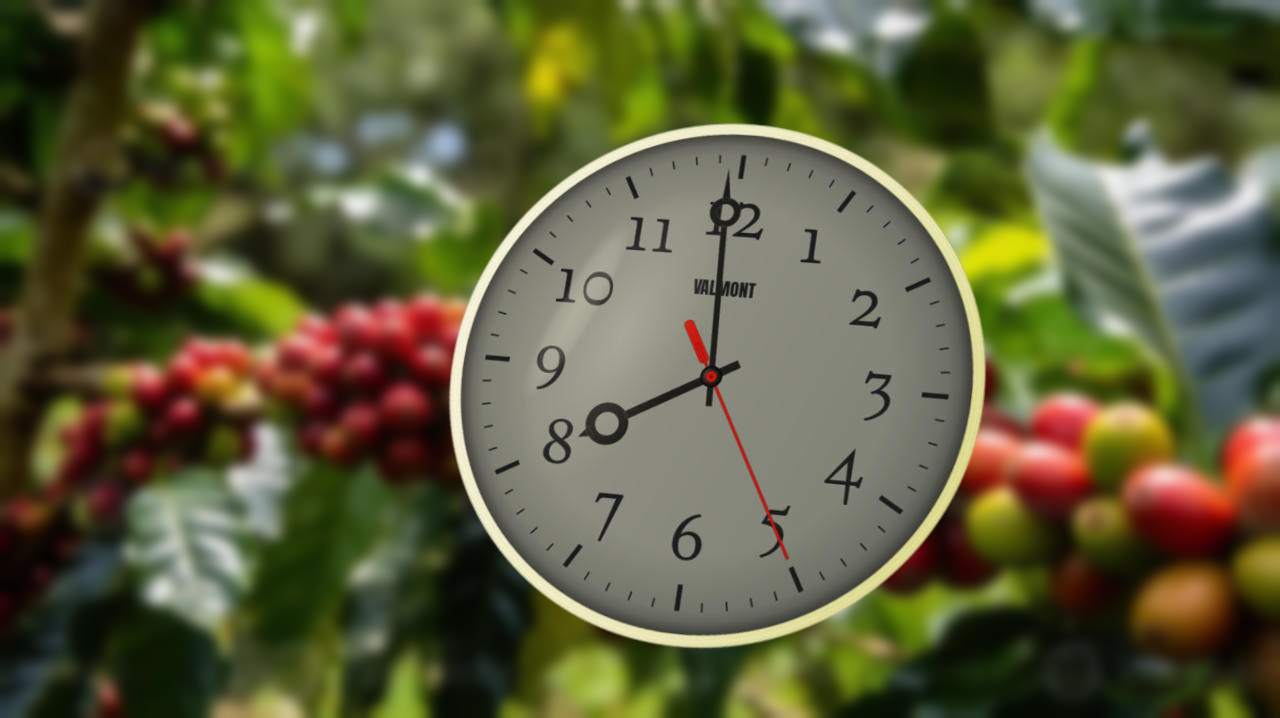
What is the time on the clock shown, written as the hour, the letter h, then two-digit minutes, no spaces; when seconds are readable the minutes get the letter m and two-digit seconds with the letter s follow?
7h59m25s
